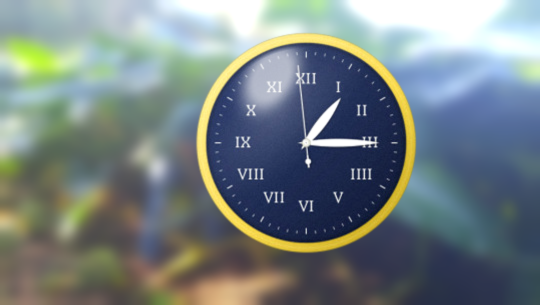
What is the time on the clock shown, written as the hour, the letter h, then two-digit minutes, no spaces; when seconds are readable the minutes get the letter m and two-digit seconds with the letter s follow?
1h14m59s
